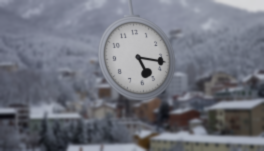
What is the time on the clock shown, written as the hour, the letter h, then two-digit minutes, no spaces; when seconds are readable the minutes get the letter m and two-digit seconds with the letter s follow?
5h17
